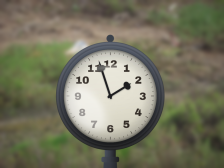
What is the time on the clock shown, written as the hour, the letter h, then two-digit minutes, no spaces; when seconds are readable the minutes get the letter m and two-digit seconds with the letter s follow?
1h57
